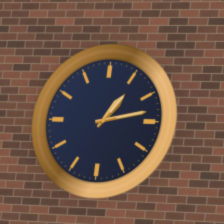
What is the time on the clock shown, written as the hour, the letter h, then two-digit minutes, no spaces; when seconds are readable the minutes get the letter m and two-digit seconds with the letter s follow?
1h13
